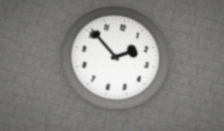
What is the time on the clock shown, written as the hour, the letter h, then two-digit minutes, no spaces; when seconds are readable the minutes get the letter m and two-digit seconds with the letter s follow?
1h51
